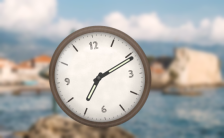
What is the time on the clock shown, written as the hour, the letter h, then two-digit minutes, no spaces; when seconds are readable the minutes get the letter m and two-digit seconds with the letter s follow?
7h11
